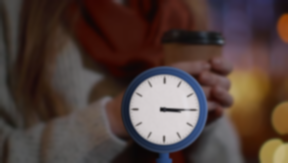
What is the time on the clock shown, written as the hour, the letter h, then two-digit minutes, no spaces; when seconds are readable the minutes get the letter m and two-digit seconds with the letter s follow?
3h15
